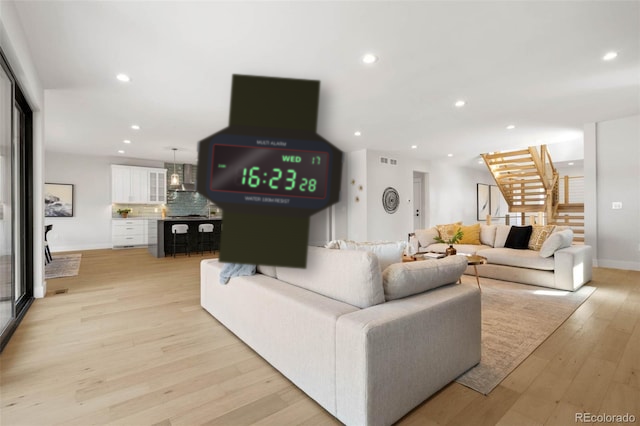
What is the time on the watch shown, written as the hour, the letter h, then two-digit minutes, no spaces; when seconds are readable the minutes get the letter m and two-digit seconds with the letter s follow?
16h23m28s
